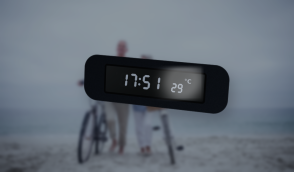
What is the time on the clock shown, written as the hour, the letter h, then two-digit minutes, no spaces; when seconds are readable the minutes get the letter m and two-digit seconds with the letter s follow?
17h51
